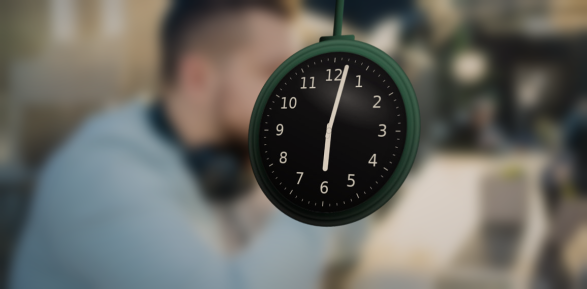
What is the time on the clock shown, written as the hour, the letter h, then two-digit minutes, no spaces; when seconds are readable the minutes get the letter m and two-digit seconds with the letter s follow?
6h02
